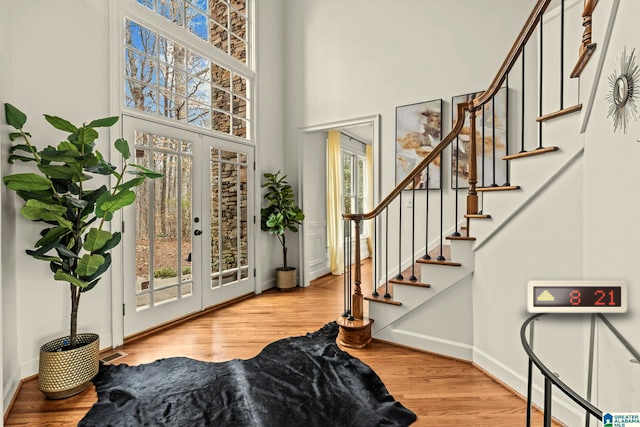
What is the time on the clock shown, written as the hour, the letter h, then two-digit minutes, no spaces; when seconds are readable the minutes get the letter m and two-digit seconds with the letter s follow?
8h21
